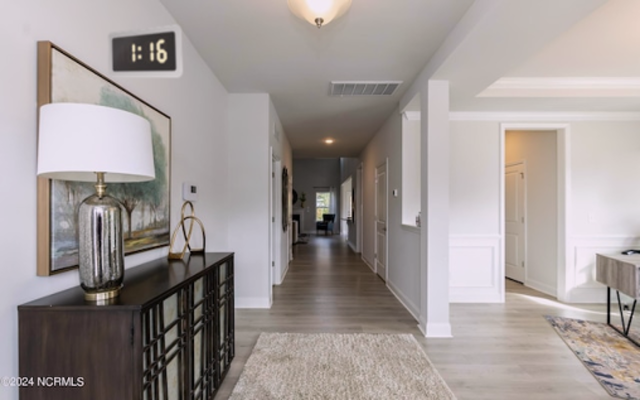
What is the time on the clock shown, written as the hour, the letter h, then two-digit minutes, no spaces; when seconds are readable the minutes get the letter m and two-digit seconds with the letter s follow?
1h16
